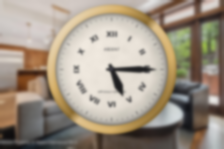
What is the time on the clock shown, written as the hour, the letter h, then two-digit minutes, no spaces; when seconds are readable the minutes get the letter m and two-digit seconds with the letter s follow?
5h15
